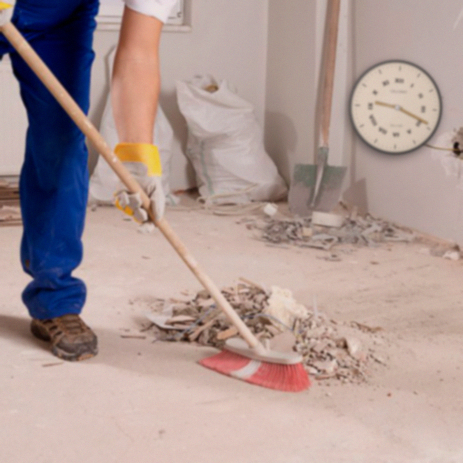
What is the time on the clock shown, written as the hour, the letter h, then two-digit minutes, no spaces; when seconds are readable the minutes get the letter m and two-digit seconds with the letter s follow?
9h19
